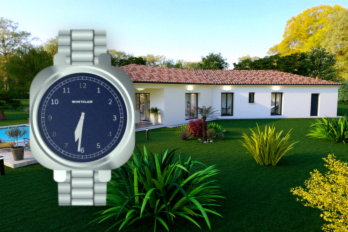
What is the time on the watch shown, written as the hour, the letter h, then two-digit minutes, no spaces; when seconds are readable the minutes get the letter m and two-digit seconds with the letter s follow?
6h31
